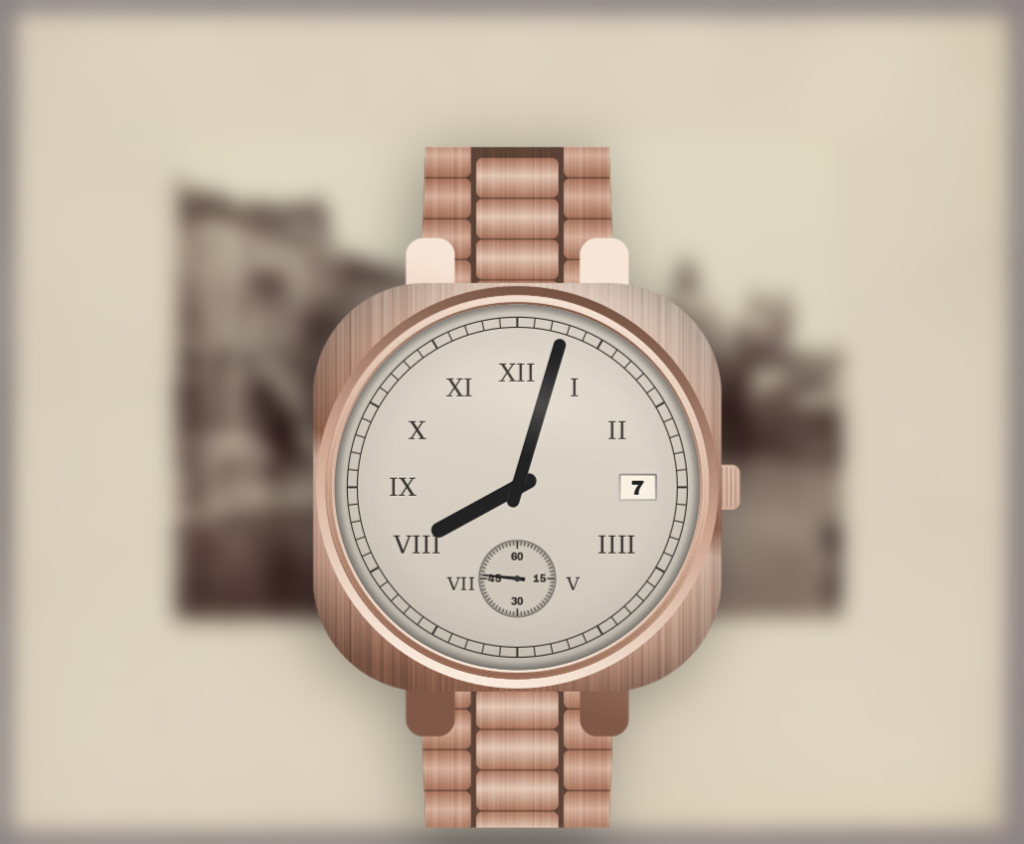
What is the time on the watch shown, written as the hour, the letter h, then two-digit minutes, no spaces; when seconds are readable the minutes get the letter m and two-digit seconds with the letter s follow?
8h02m46s
